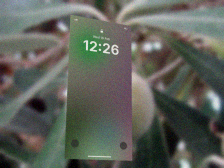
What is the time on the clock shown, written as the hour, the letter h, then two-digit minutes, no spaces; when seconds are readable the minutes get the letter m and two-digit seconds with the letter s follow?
12h26
